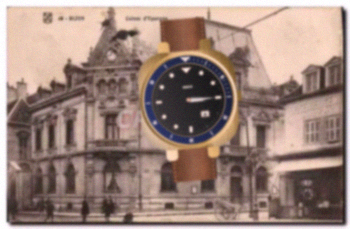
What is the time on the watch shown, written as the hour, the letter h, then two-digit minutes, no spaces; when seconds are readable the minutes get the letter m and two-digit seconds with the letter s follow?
3h15
